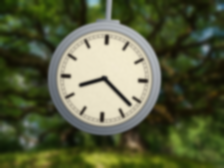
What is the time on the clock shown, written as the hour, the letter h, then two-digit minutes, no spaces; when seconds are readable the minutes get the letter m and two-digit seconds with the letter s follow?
8h22
